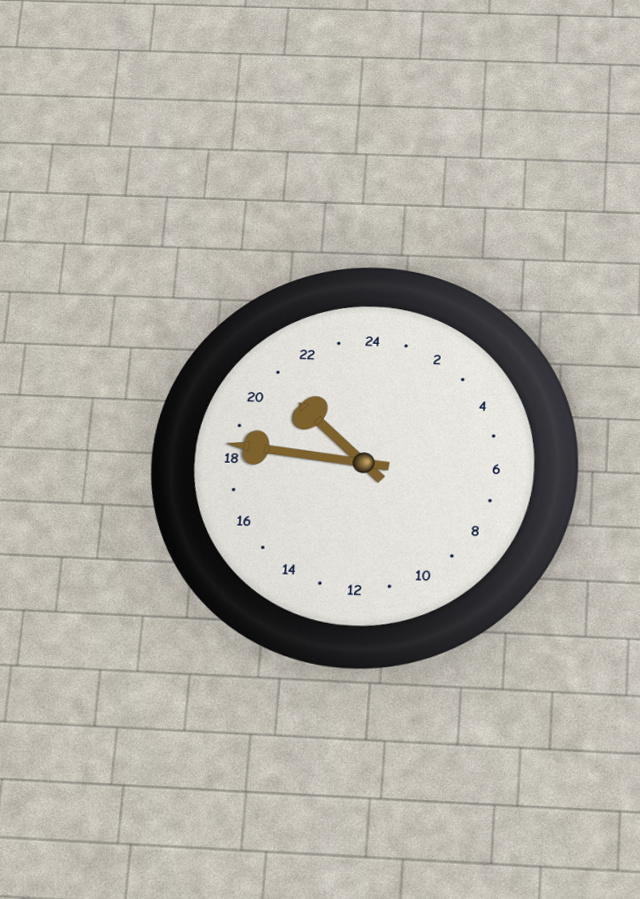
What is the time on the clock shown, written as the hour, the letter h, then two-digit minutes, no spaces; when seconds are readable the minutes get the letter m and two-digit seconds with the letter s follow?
20h46
